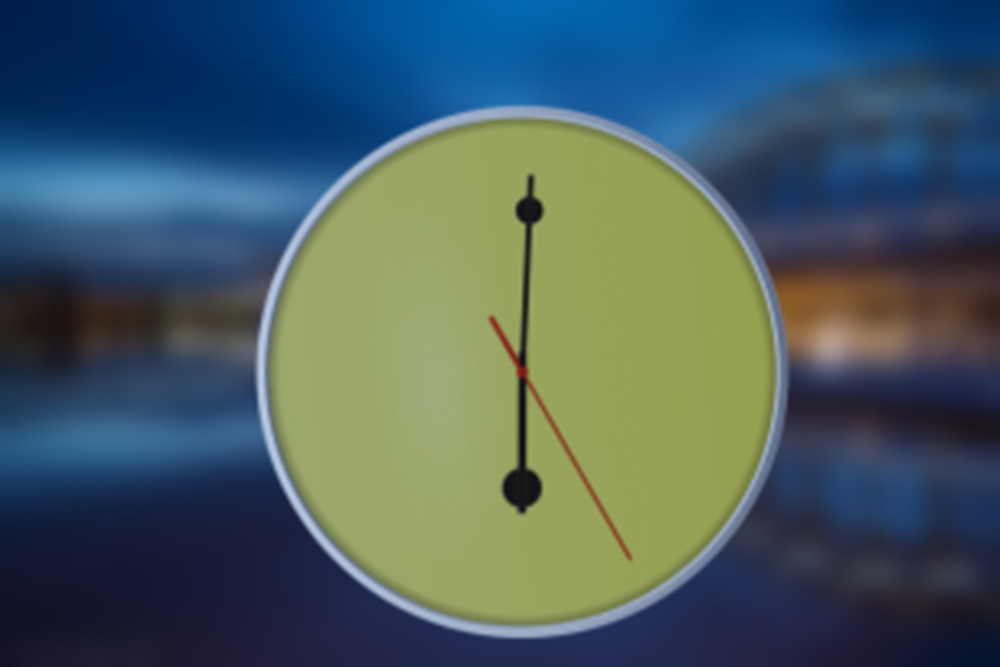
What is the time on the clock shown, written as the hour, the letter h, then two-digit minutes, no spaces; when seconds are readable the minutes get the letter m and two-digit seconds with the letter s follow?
6h00m25s
